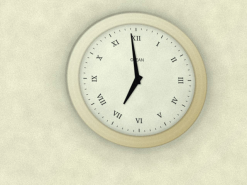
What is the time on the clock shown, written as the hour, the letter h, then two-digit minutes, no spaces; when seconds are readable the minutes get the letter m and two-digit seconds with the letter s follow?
6h59
